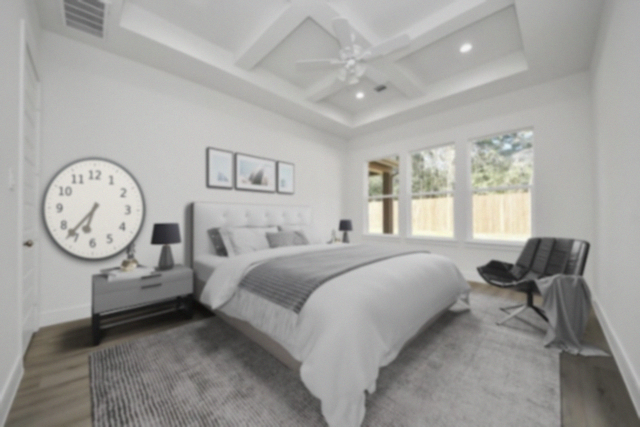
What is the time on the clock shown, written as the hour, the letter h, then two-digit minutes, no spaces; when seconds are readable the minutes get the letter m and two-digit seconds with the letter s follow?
6h37
